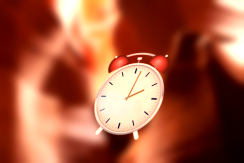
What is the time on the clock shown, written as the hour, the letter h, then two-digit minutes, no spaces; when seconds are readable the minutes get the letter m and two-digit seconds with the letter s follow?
2h02
